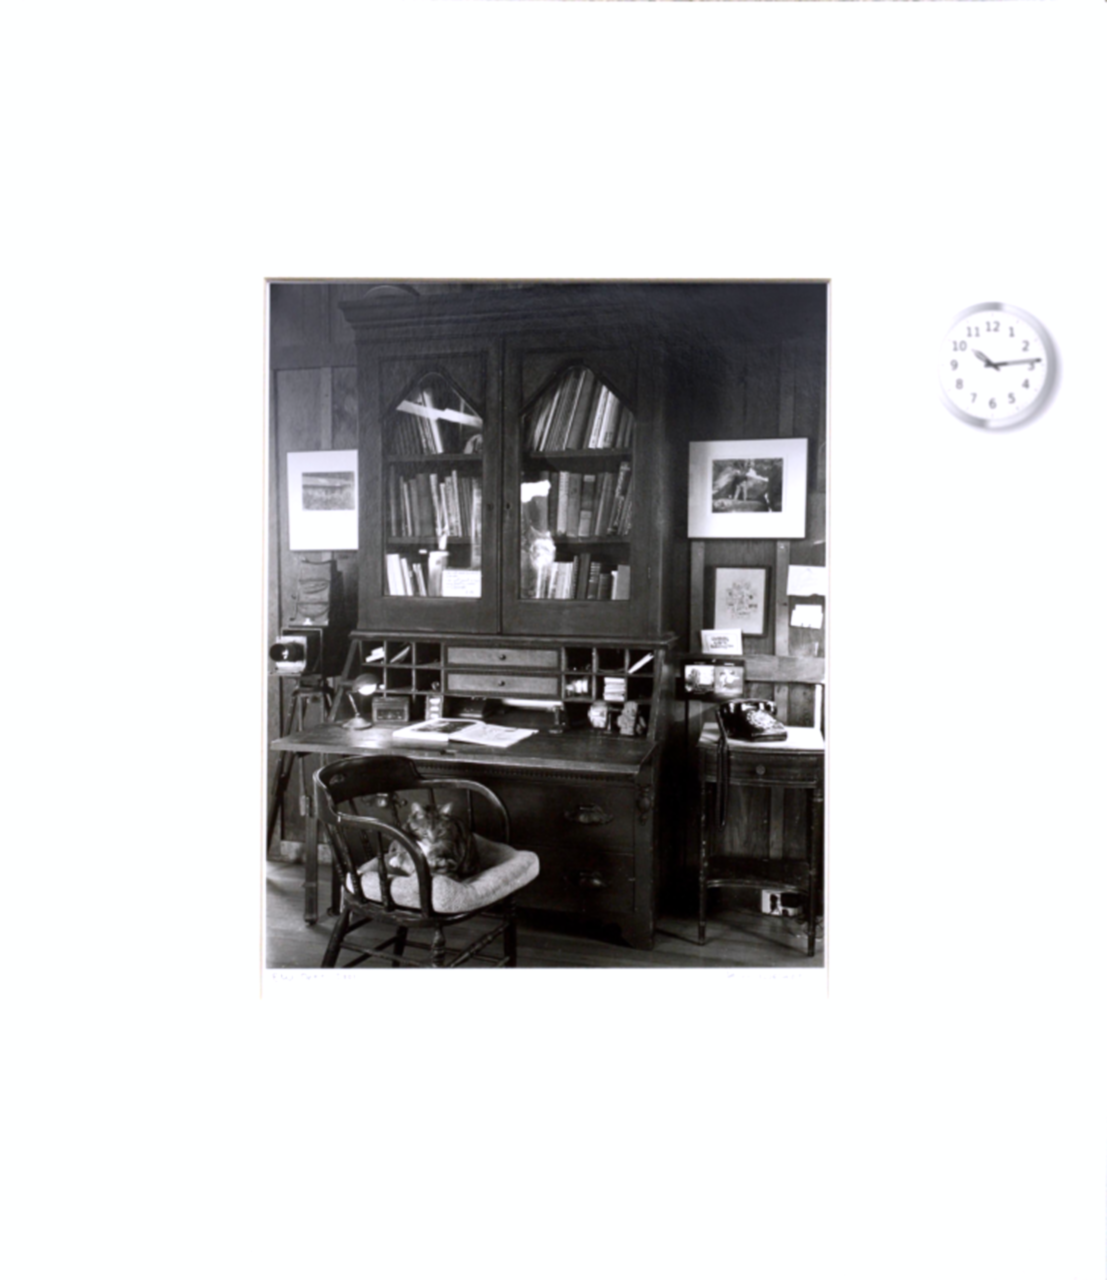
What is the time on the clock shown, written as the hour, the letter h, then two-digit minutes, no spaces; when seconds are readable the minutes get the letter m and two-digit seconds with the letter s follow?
10h14
